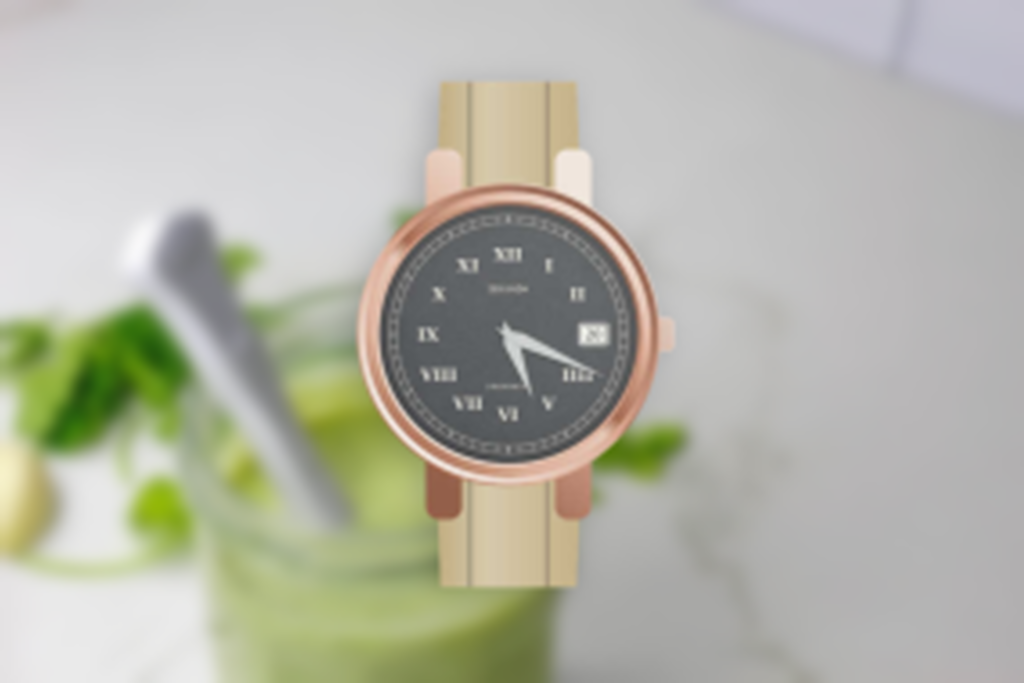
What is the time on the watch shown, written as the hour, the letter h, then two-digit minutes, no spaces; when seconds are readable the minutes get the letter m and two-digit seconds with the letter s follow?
5h19
